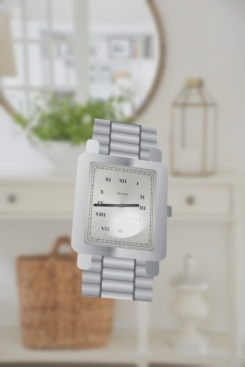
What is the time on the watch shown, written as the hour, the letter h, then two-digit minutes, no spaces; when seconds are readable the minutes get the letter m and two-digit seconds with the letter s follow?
2h44
